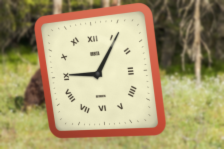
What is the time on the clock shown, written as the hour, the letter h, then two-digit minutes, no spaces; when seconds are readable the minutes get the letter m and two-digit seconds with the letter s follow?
9h06
